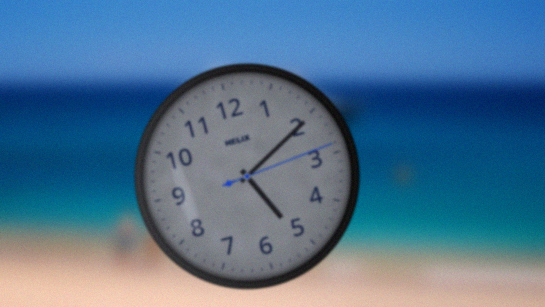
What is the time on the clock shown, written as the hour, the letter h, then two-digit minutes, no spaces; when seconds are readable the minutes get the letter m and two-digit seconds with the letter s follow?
5h10m14s
